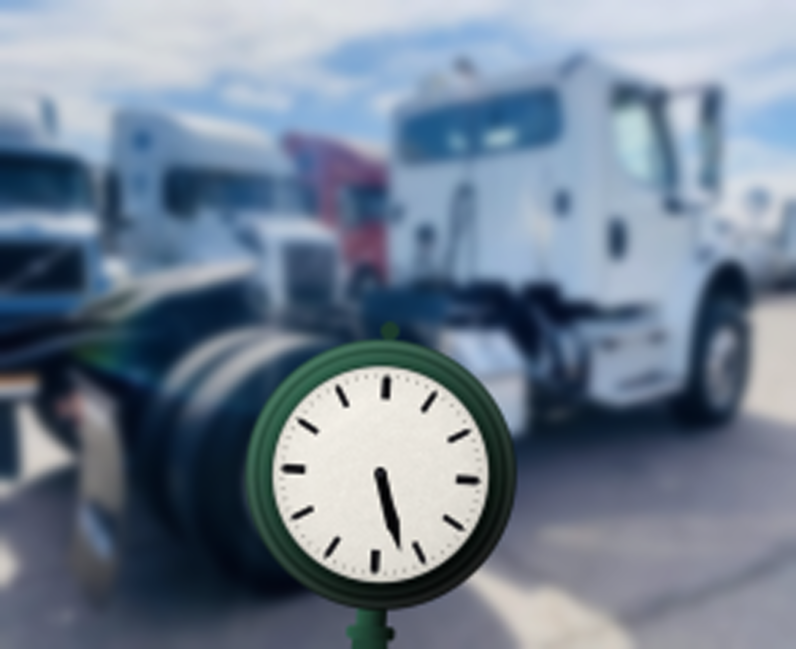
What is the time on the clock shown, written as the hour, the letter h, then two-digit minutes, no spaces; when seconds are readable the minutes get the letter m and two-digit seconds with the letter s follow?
5h27
